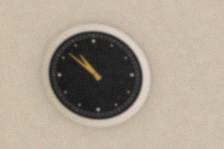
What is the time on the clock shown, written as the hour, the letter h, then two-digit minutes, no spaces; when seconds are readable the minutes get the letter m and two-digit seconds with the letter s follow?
10h52
